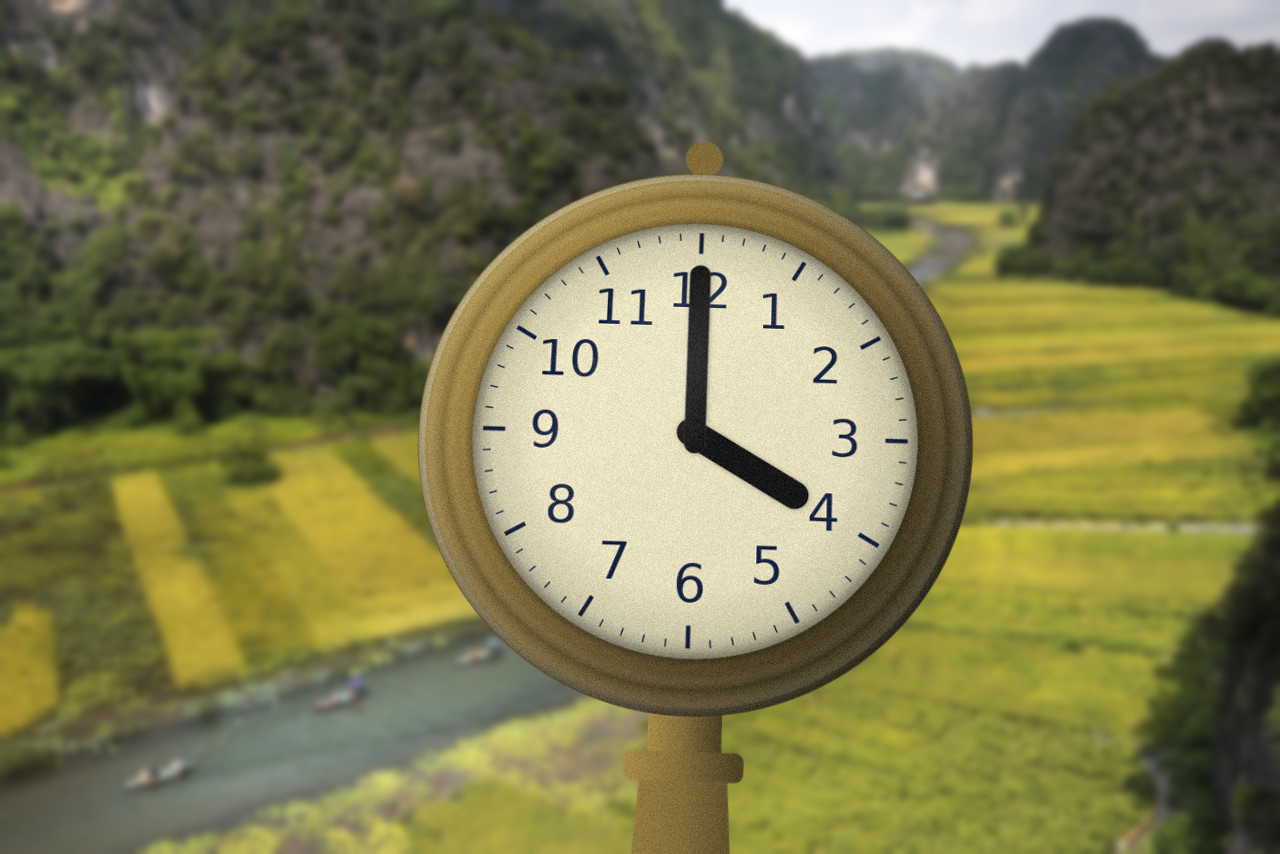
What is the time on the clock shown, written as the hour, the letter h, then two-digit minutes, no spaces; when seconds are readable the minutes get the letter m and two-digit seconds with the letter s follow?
4h00
